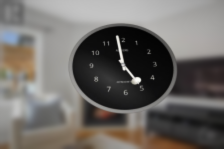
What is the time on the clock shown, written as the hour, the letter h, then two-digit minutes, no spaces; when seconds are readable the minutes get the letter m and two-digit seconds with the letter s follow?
4h59
